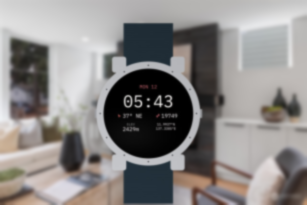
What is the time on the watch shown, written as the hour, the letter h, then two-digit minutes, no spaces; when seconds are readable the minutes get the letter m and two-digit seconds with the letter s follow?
5h43
